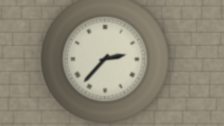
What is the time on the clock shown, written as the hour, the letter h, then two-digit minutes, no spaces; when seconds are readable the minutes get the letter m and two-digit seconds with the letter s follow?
2h37
